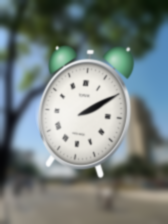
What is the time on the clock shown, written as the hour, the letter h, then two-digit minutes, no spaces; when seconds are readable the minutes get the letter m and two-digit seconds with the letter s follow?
2h10
